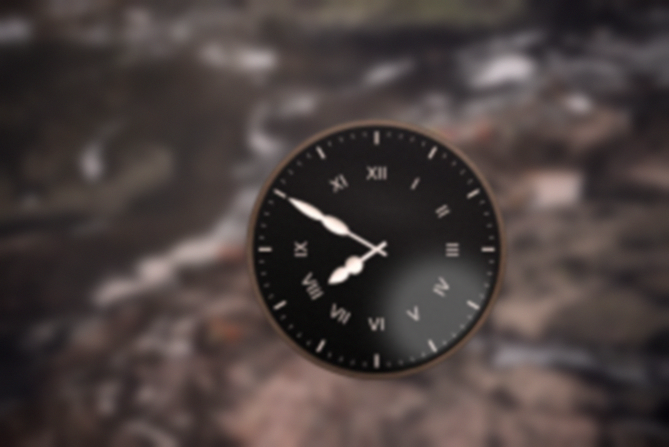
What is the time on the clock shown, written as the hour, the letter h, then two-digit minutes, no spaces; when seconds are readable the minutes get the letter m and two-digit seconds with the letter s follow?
7h50
